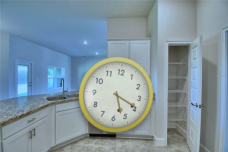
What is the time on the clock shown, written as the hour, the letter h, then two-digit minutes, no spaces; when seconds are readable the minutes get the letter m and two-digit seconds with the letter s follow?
5h19
